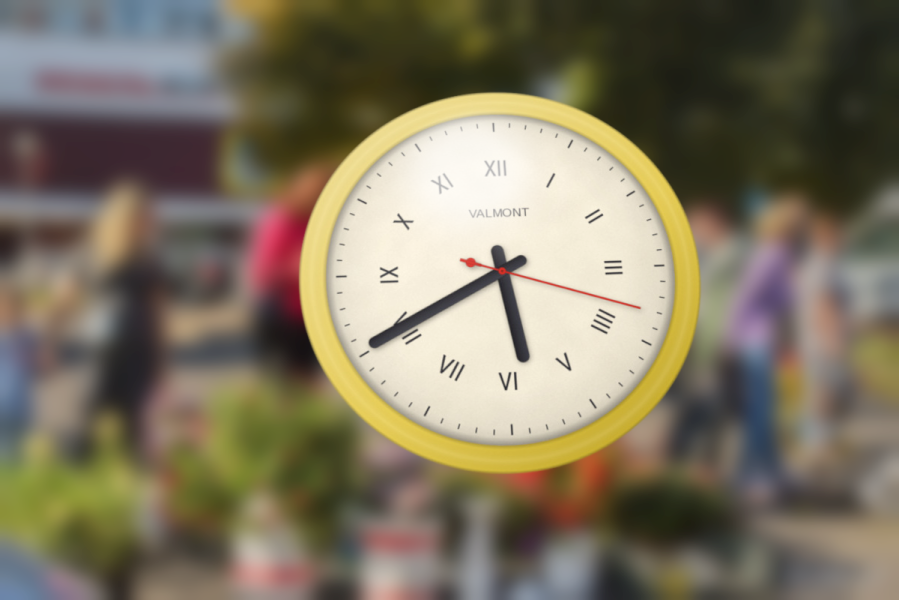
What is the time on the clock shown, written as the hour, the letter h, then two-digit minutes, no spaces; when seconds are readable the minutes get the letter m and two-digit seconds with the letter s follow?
5h40m18s
